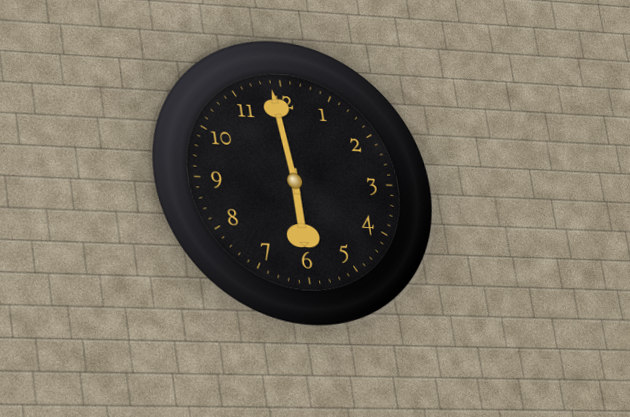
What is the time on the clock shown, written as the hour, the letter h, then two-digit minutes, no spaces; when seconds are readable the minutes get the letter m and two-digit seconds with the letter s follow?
5h59
